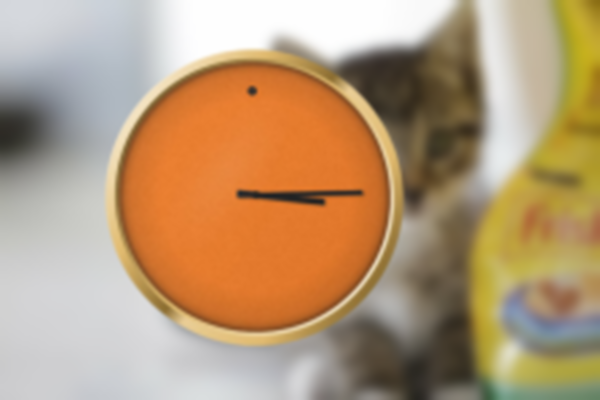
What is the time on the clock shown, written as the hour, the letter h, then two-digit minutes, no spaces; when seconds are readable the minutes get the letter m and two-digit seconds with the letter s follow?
3h15
